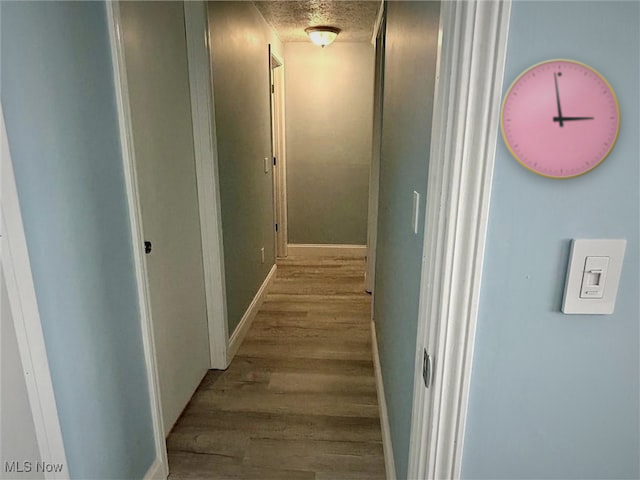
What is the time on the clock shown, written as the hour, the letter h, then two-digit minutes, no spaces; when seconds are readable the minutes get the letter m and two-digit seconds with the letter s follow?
2h59
